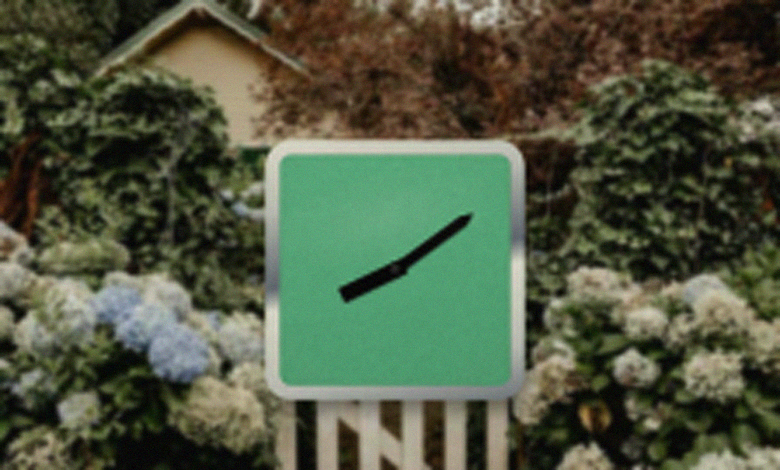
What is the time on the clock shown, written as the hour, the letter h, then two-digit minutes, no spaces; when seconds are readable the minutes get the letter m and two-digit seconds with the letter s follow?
8h09
